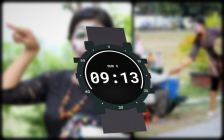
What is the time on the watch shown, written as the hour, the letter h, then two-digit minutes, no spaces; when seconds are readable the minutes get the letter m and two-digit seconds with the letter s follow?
9h13
